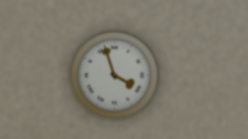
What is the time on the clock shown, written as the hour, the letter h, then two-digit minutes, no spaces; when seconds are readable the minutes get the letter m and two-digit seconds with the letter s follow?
3h57
